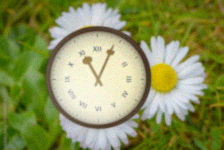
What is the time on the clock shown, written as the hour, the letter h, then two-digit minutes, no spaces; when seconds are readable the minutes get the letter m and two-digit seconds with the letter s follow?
11h04
